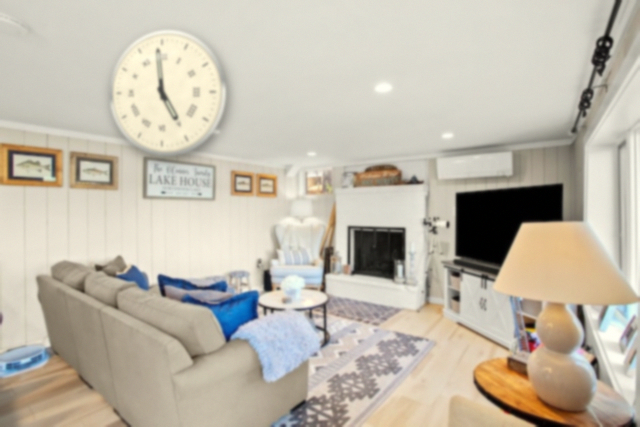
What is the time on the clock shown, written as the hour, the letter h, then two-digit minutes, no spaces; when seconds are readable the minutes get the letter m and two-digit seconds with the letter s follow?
4h59
